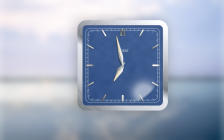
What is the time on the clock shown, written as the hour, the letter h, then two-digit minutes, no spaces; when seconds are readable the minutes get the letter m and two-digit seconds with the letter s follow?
6h58
